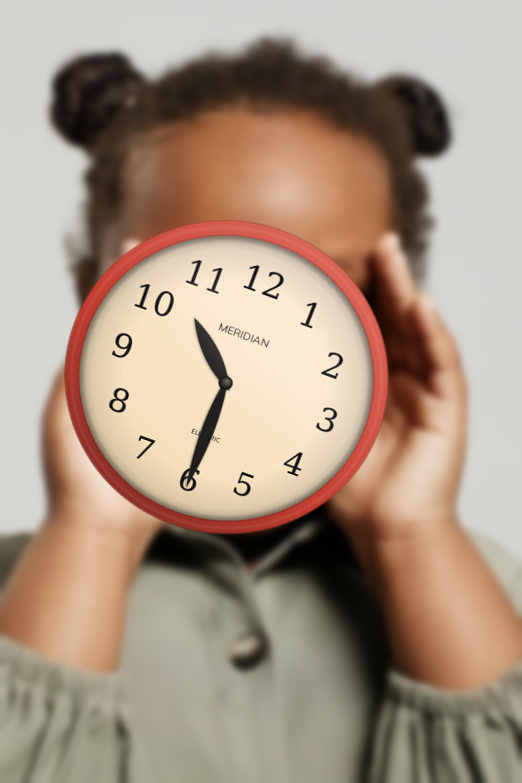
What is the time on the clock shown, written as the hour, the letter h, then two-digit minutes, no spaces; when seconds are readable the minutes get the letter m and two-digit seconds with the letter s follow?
10h30
